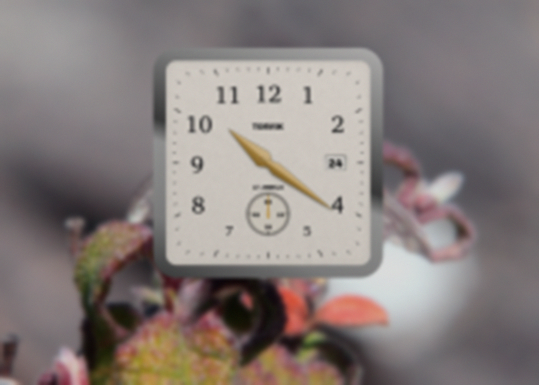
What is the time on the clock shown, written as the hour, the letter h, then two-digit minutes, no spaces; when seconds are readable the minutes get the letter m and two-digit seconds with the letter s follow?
10h21
